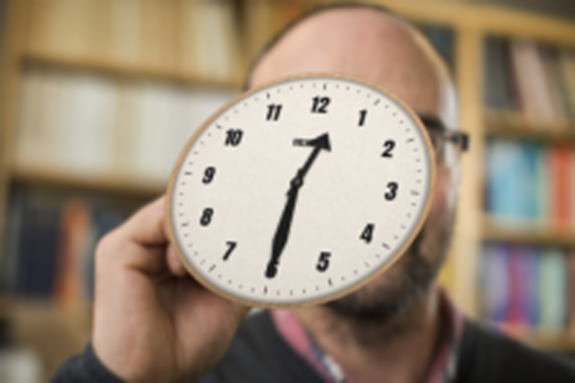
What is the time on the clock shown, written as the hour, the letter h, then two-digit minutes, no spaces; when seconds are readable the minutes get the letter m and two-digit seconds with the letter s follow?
12h30
